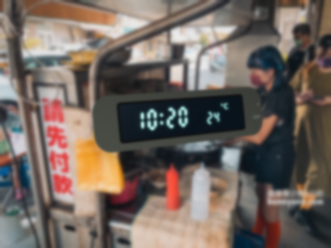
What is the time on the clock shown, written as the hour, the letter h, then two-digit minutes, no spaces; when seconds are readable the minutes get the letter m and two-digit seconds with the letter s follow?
10h20
